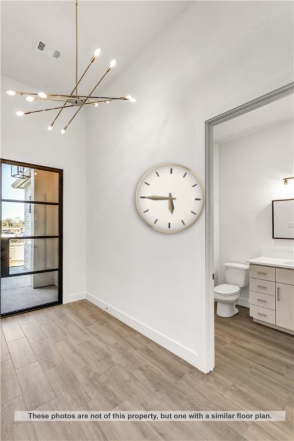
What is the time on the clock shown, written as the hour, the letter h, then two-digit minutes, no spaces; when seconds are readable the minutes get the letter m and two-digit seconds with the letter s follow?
5h45
